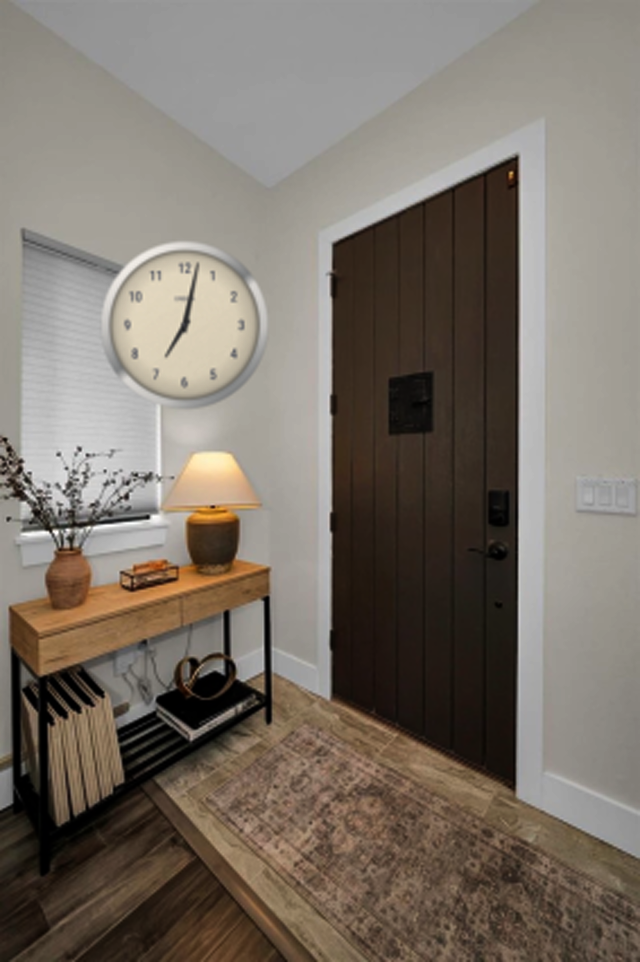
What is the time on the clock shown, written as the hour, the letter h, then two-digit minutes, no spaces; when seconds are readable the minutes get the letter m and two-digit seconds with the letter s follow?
7h02
